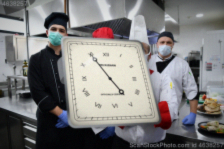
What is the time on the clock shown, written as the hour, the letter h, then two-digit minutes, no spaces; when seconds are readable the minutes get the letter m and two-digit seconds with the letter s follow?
4h55
